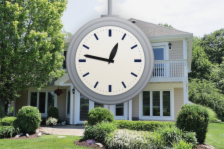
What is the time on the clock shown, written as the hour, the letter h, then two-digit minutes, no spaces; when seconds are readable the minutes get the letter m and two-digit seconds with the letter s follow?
12h47
